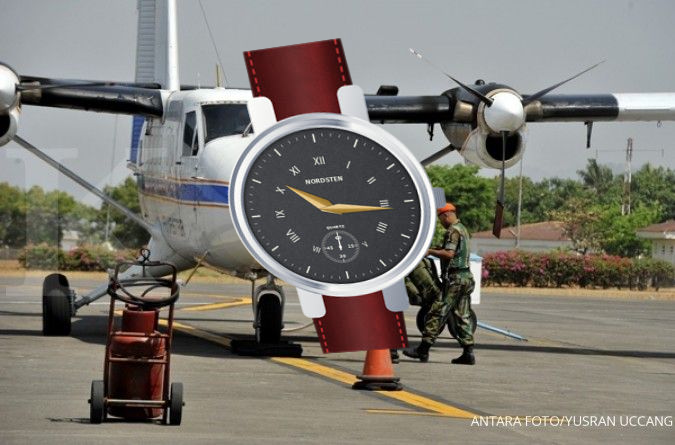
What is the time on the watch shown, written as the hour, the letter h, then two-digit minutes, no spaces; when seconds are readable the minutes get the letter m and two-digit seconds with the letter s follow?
10h16
